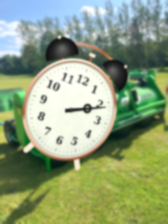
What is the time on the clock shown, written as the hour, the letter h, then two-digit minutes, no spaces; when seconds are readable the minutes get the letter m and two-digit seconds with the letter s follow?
2h11
